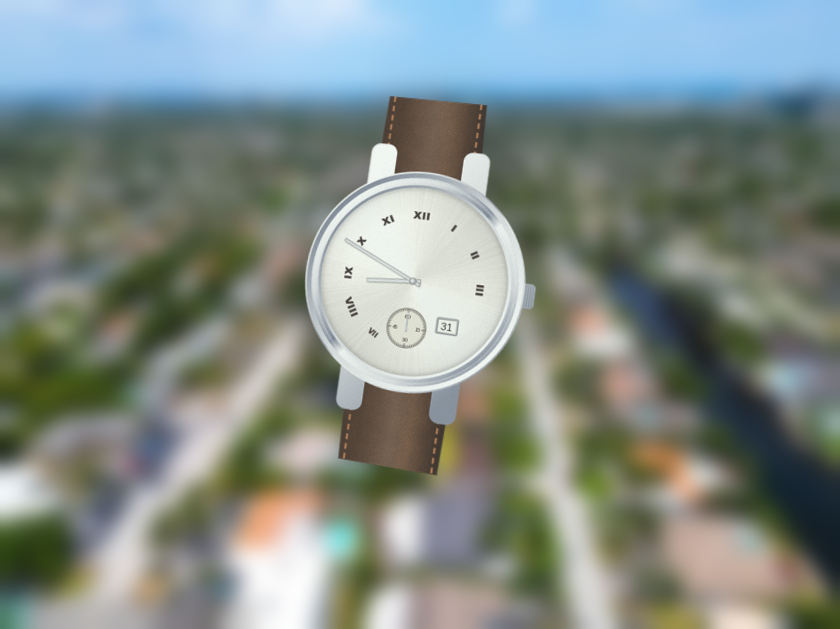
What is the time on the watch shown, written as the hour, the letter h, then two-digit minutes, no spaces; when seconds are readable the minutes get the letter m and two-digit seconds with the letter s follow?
8h49
